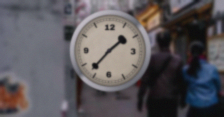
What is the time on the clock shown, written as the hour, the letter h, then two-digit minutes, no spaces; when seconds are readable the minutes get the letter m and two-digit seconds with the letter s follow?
1h37
